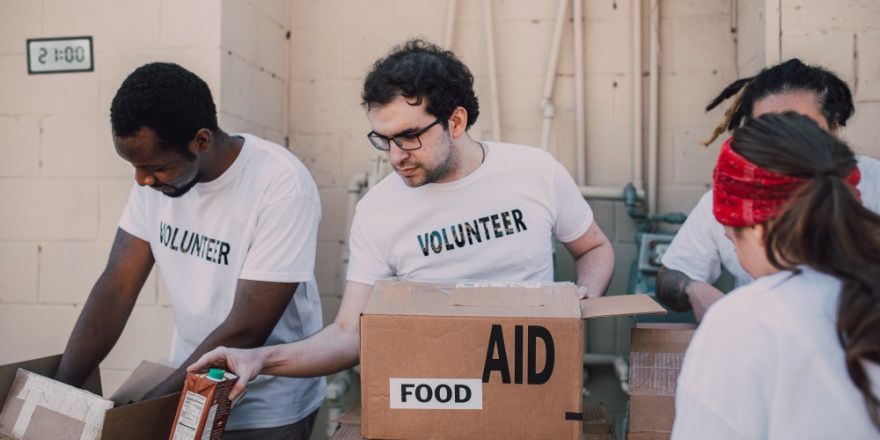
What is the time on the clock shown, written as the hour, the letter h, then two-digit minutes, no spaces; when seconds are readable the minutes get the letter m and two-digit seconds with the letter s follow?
21h00
